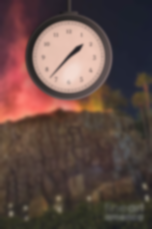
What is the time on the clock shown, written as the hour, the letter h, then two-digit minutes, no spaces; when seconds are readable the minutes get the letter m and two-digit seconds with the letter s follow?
1h37
